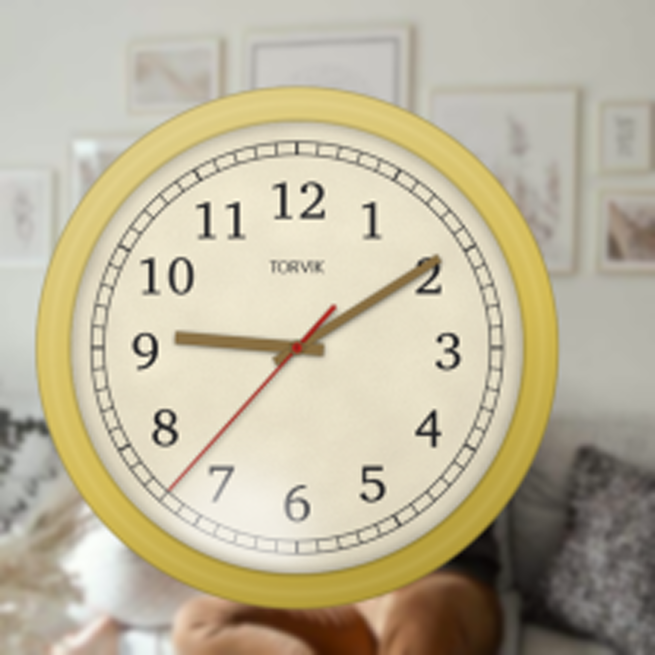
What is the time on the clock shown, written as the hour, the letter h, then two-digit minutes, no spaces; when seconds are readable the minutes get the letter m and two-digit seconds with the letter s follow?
9h09m37s
